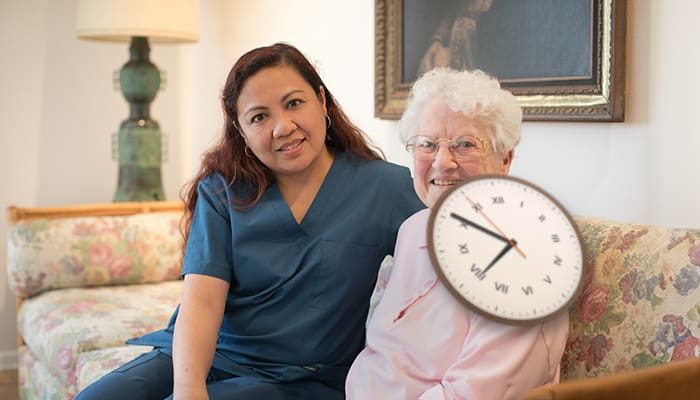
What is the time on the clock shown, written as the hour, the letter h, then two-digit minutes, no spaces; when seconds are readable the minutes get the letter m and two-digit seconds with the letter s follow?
7h50m55s
